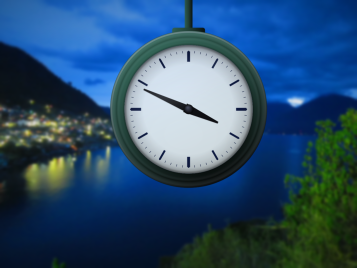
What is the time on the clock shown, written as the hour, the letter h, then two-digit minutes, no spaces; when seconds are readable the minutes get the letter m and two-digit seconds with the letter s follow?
3h49
